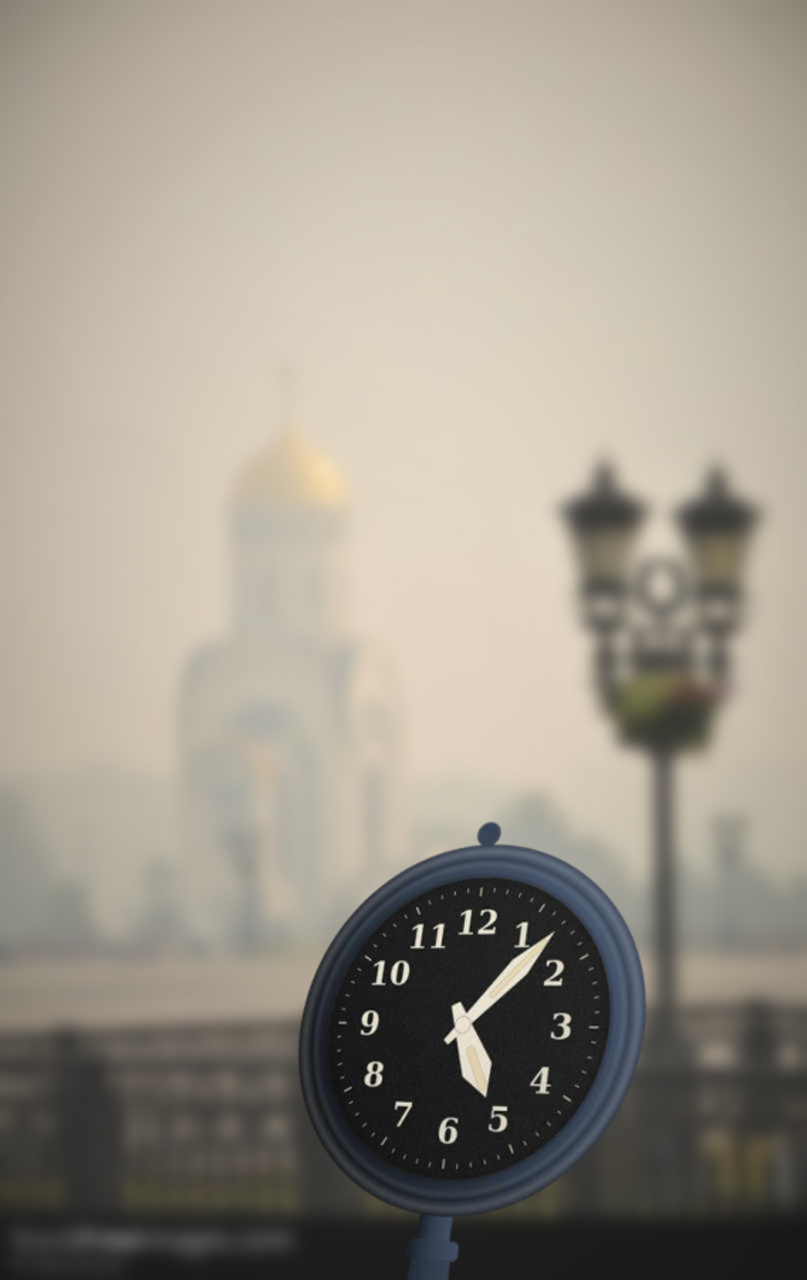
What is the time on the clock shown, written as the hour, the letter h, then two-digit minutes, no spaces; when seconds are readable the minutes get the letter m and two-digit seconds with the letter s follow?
5h07
